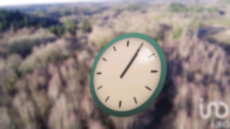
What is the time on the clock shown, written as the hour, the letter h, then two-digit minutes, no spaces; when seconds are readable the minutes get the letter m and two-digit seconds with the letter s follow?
1h05
